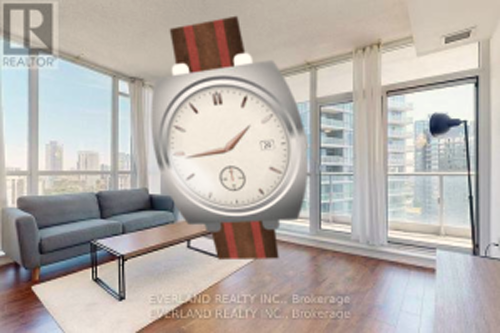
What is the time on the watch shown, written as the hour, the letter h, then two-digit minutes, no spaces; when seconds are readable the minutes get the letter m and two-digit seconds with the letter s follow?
1h44
